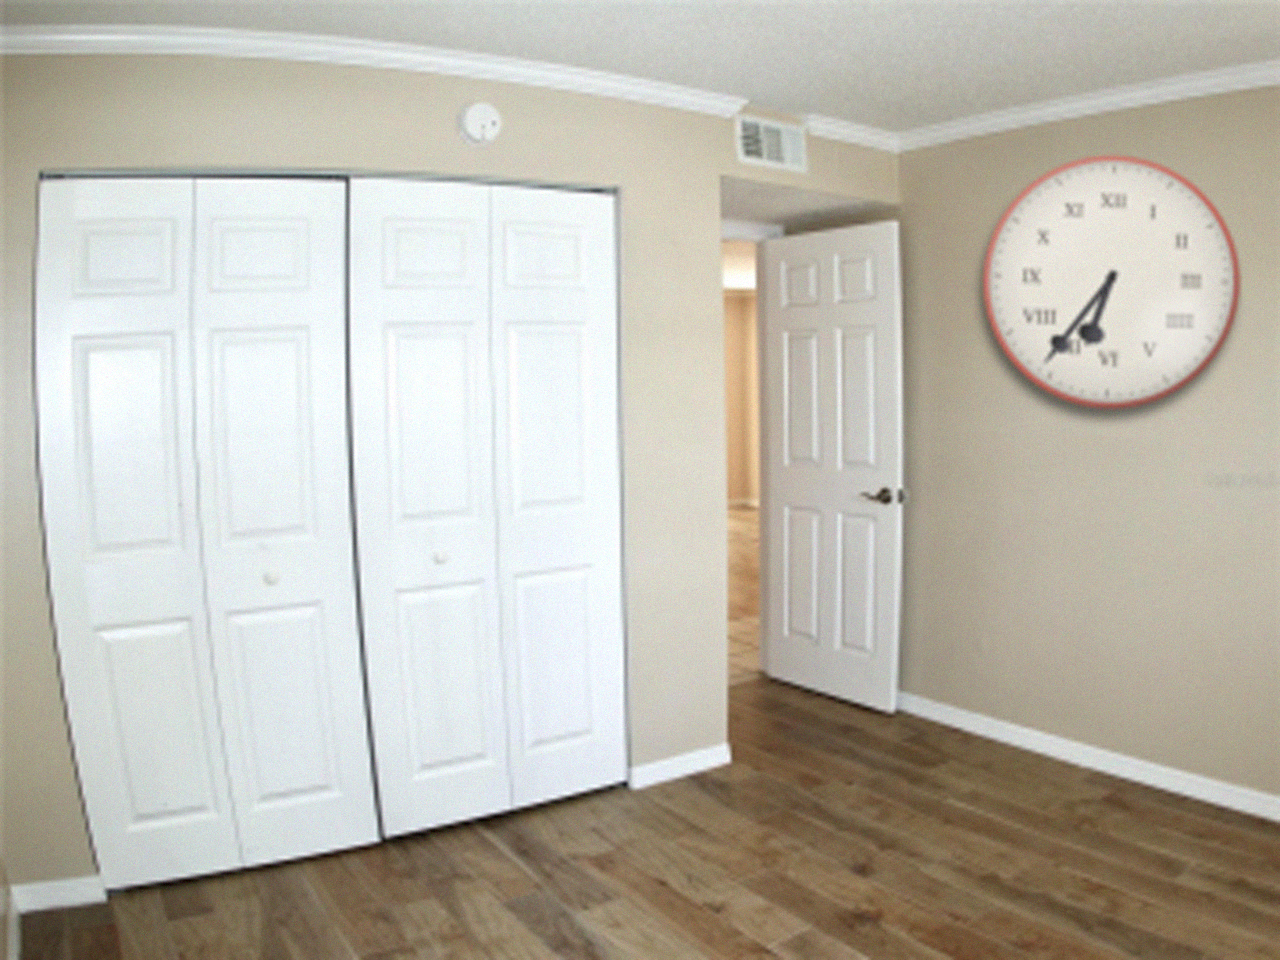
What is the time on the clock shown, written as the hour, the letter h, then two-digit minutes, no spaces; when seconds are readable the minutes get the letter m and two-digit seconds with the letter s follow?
6h36
